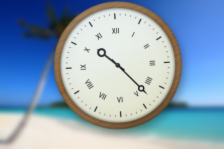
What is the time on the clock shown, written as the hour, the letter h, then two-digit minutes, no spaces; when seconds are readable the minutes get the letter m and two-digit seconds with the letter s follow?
10h23
